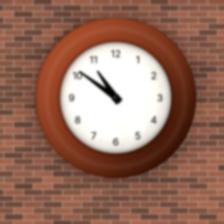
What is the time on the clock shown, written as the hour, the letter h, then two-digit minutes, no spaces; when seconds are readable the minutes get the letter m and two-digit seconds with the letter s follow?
10h51
